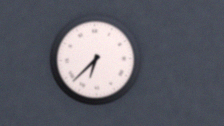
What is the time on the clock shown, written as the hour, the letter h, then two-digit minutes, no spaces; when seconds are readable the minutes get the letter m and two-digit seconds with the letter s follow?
6h38
